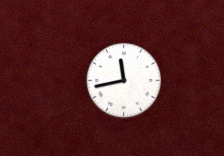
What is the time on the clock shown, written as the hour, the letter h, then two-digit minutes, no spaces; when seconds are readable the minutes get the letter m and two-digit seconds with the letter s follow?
11h43
